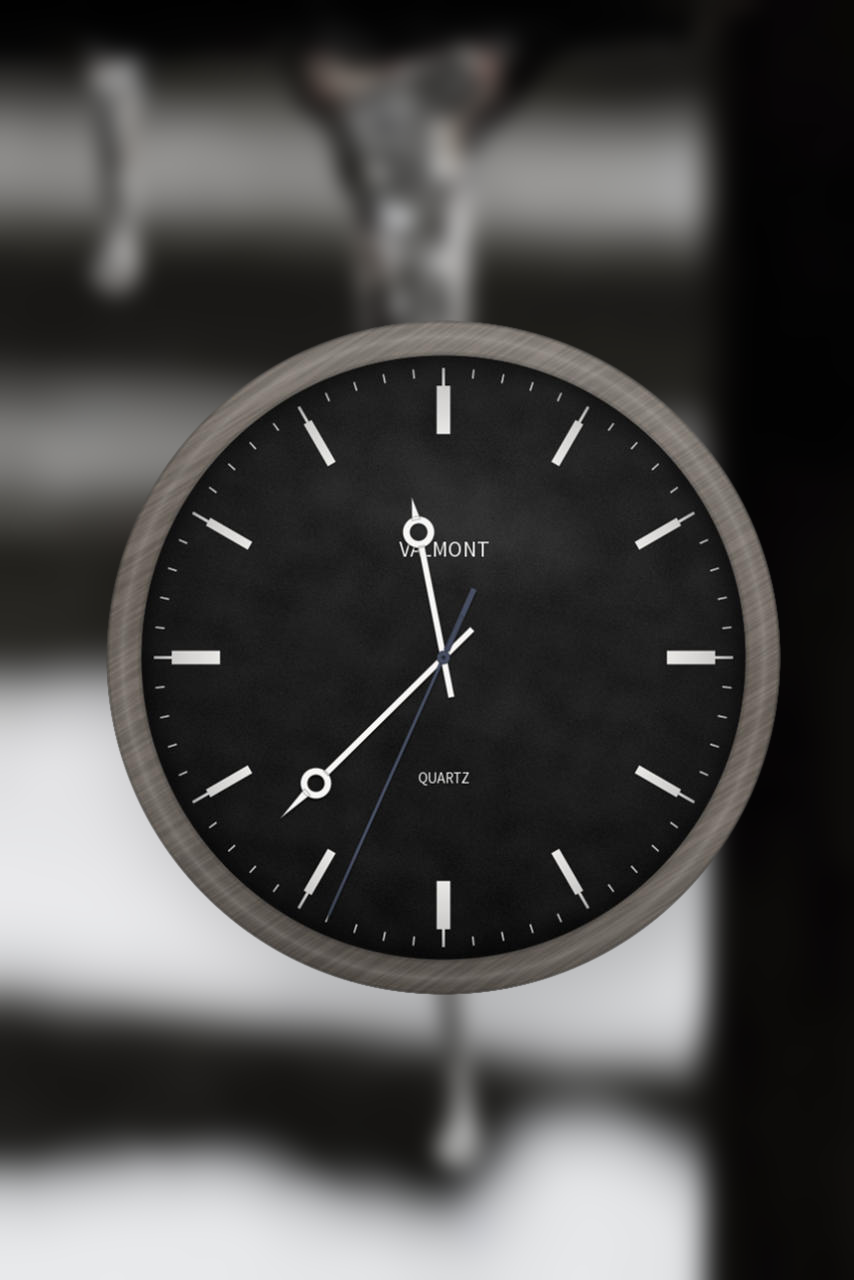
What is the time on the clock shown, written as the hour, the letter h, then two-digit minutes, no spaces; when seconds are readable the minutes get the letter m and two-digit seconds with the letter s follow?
11h37m34s
